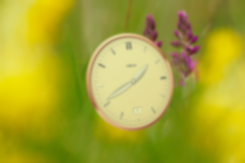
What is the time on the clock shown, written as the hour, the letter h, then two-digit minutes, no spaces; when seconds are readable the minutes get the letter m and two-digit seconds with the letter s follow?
1h41
